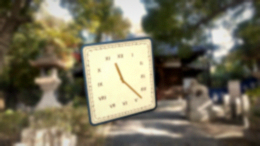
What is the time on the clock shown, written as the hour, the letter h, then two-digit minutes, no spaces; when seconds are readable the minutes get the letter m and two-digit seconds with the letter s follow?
11h23
